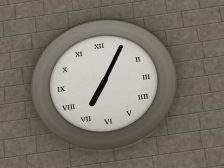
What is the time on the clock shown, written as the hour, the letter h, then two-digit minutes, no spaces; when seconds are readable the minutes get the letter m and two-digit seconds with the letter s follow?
7h05
